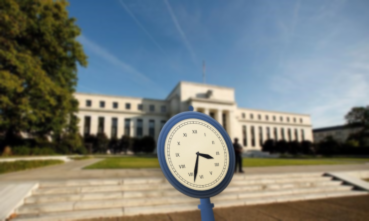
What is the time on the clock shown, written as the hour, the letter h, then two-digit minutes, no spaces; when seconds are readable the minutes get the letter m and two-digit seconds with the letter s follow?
3h33
